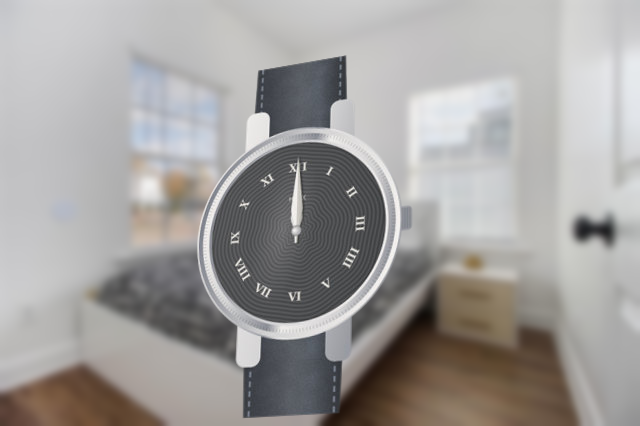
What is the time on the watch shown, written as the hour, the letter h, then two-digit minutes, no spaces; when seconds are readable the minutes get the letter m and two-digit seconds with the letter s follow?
12h00
